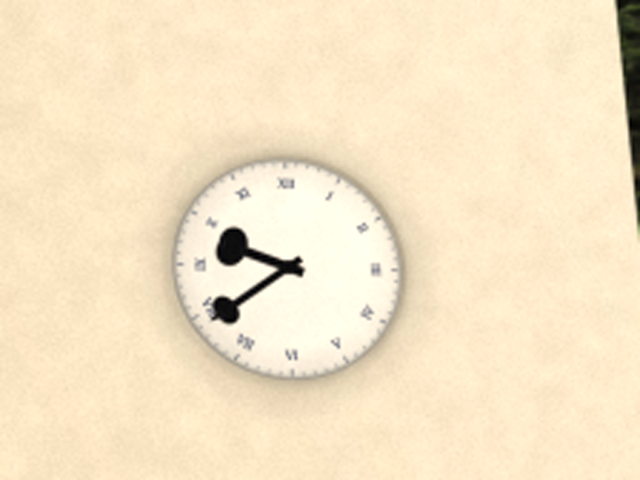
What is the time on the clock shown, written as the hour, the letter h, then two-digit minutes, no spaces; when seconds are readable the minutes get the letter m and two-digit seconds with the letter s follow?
9h39
